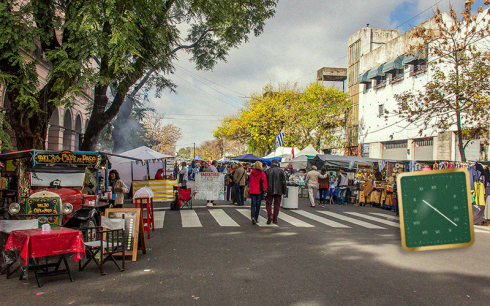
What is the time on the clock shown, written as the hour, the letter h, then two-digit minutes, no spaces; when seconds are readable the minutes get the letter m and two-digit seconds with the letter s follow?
10h22
